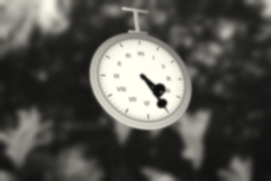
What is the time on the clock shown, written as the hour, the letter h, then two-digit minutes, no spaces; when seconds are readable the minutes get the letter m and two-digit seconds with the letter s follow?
4h25
